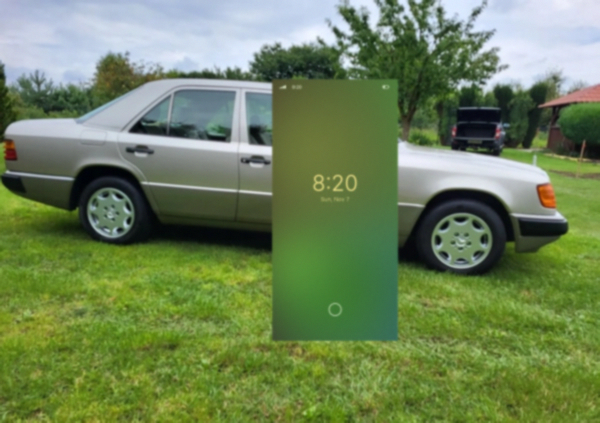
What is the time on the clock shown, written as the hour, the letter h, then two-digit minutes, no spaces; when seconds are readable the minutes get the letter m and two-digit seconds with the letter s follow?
8h20
